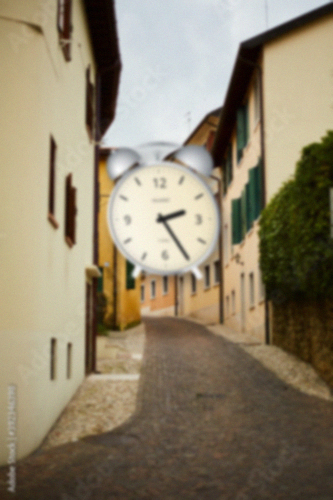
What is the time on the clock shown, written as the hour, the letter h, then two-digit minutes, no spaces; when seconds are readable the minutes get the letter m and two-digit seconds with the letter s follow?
2h25
